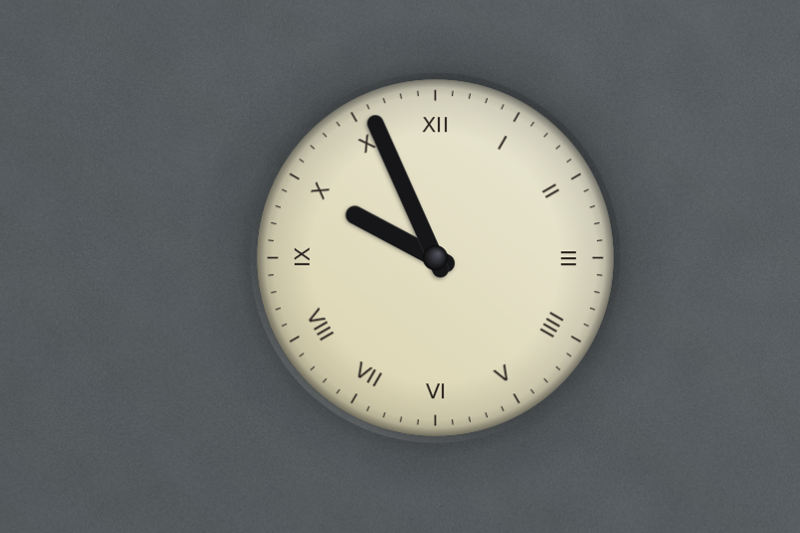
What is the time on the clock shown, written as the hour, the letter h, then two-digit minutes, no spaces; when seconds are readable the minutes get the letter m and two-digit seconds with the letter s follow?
9h56
